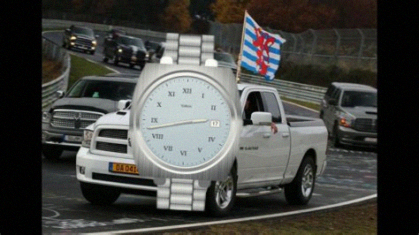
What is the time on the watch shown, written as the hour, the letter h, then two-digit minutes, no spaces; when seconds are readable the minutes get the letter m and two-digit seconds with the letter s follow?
2h43
